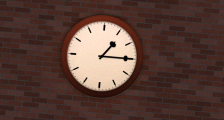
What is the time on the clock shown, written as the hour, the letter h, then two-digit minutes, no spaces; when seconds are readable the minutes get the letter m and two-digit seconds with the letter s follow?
1h15
